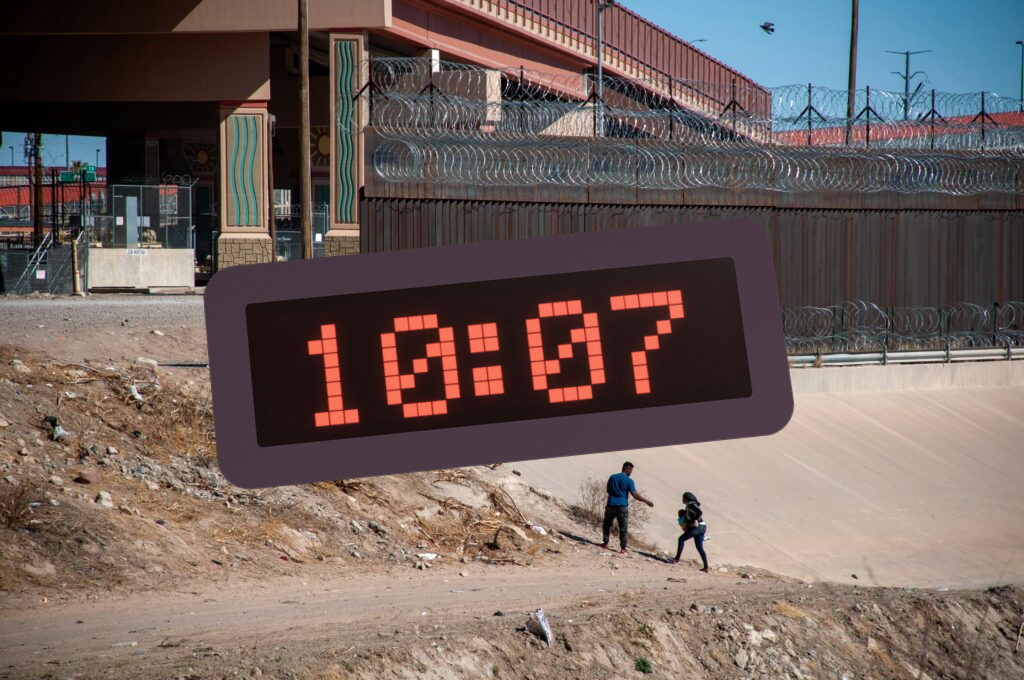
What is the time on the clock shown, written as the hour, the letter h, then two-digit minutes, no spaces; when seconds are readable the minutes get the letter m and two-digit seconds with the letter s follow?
10h07
